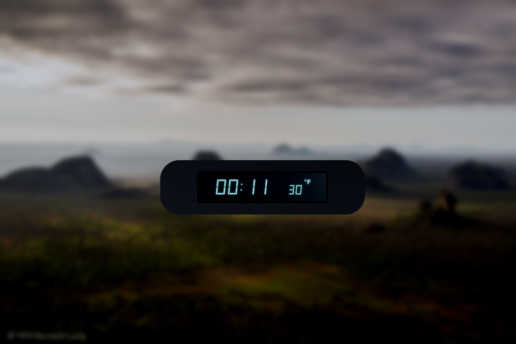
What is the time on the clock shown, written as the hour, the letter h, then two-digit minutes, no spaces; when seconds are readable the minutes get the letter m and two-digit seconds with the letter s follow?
0h11
